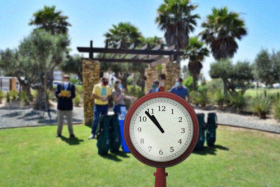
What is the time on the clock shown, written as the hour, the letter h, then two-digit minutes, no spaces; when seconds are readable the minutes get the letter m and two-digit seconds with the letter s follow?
10h53
